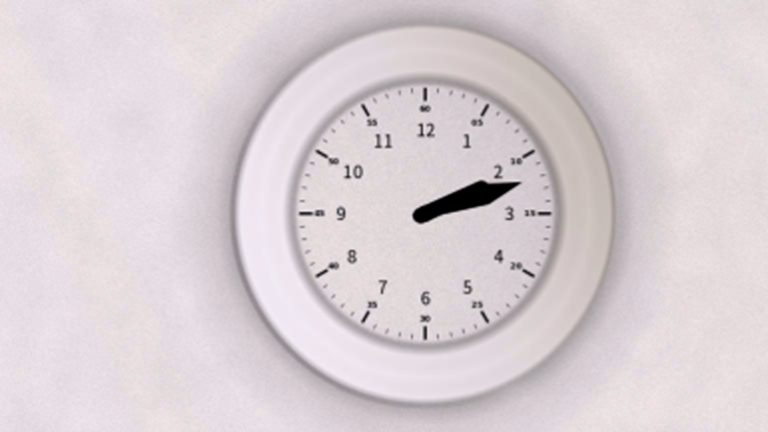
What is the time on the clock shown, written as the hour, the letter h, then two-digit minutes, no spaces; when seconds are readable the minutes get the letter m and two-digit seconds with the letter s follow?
2h12
